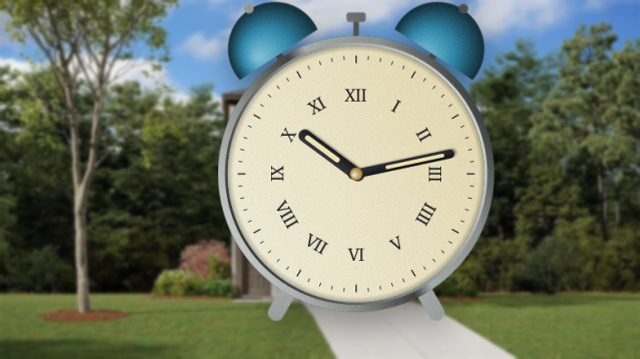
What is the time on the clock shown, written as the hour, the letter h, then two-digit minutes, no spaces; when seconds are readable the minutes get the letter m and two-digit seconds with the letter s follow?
10h13
